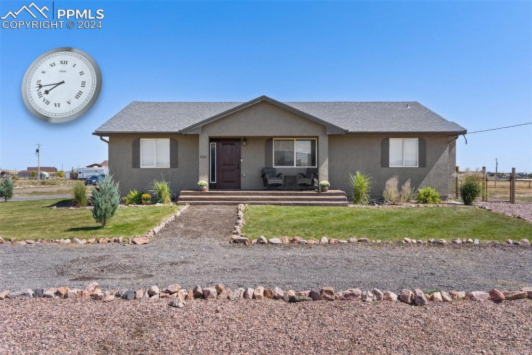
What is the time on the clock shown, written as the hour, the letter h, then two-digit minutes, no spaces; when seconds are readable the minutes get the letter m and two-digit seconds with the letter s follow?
7h43
